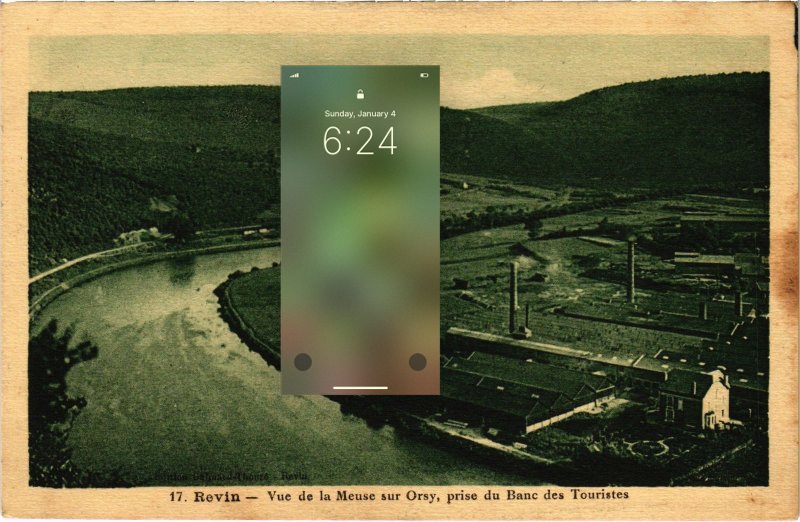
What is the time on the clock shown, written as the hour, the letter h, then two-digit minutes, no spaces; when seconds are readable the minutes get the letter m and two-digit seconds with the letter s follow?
6h24
